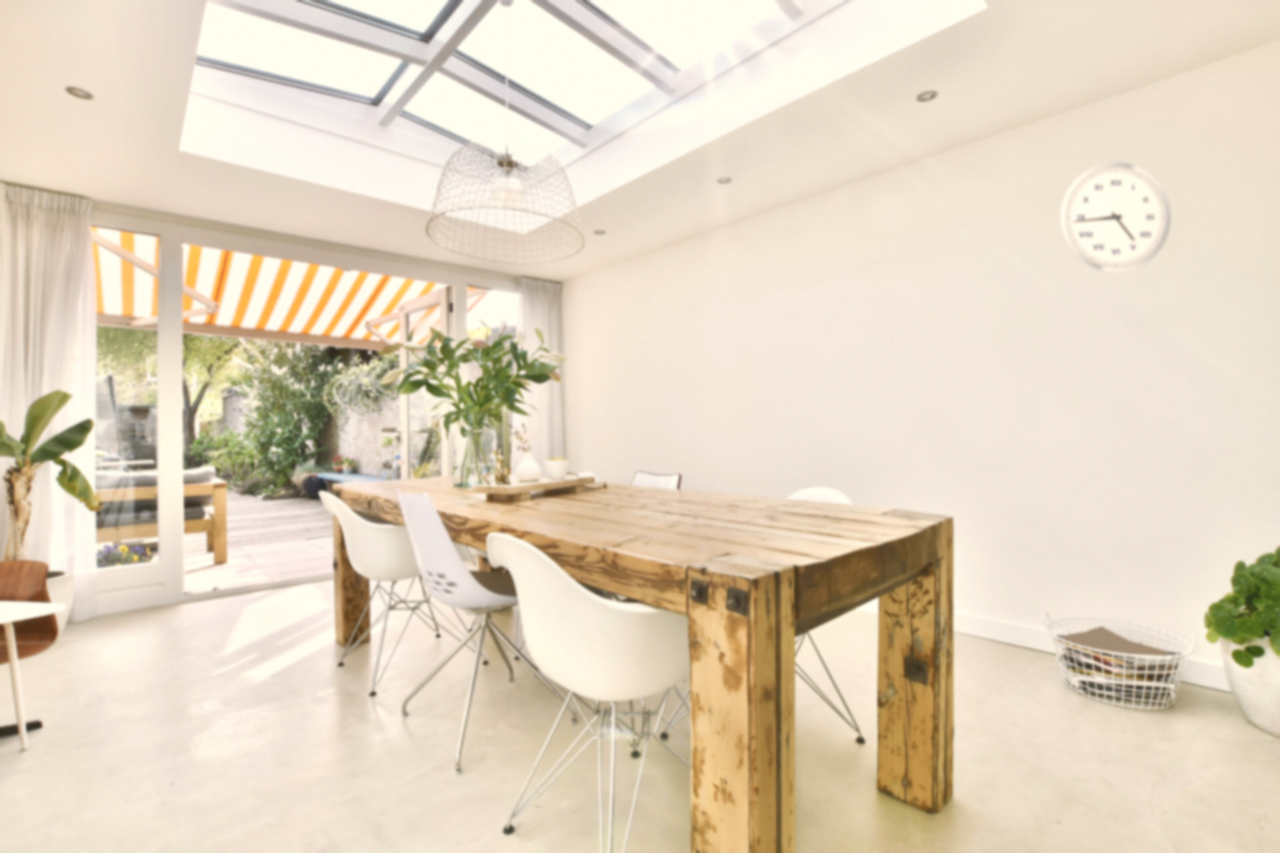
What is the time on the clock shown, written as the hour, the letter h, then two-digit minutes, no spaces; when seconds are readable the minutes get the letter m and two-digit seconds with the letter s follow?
4h44
